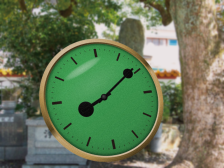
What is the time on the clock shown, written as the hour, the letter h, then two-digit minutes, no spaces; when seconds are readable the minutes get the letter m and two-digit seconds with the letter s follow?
8h09
